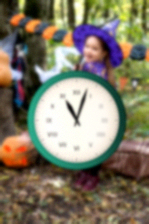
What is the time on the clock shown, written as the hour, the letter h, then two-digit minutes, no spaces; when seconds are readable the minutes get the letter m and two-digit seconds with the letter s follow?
11h03
